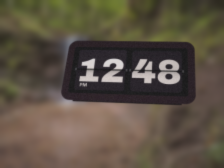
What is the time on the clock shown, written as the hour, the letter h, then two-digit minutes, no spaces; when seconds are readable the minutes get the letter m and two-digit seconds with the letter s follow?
12h48
